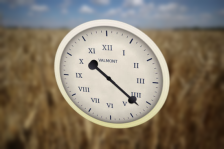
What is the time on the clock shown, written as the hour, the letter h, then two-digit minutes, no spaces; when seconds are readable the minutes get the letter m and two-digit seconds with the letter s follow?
10h22
